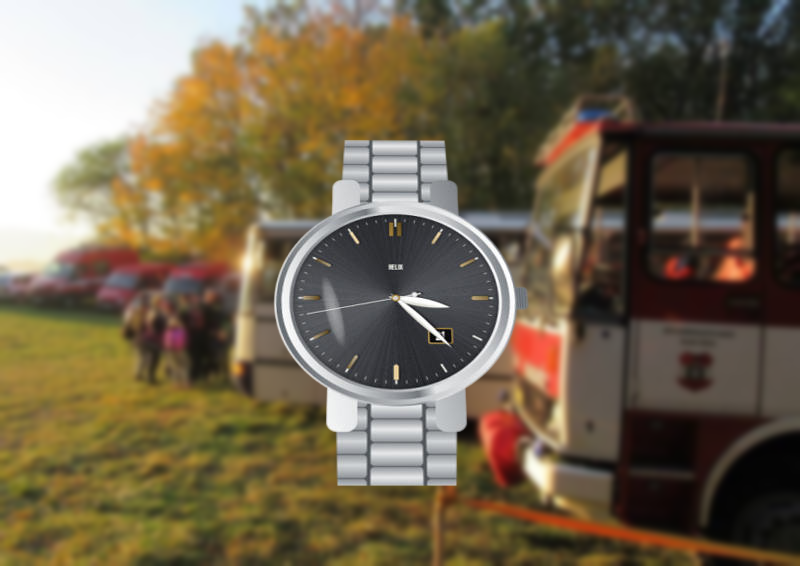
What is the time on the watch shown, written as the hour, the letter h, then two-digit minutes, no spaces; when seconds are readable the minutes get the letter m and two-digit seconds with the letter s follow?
3h22m43s
